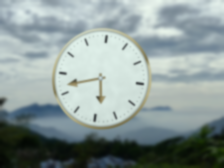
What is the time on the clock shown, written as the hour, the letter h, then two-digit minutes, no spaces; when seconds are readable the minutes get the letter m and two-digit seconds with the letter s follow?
5h42
